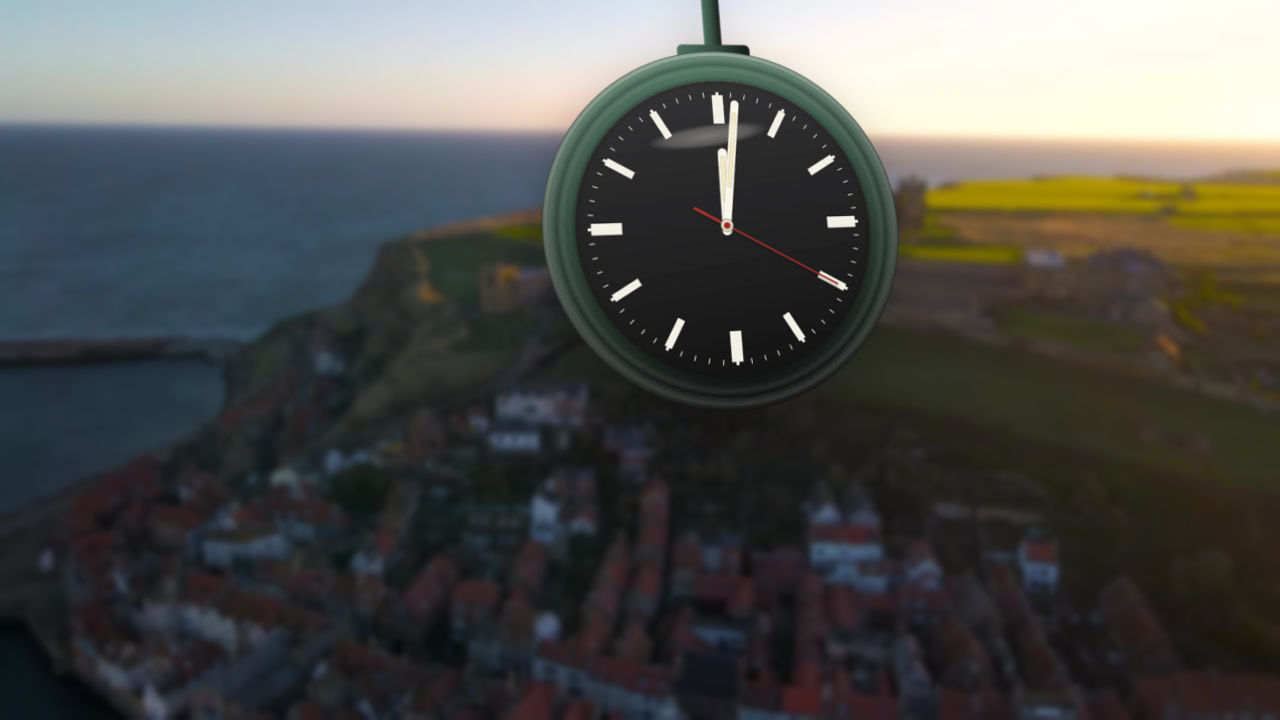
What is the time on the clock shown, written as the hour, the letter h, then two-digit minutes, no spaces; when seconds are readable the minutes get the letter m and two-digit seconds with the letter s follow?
12h01m20s
